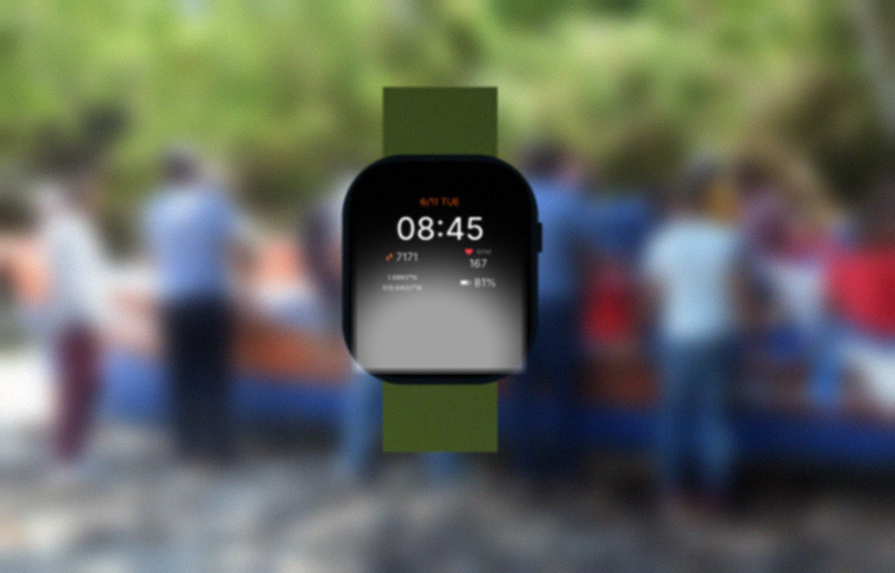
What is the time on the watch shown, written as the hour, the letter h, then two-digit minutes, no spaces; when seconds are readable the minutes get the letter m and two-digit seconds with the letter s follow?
8h45
